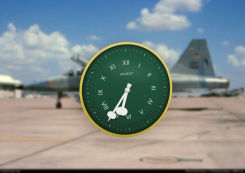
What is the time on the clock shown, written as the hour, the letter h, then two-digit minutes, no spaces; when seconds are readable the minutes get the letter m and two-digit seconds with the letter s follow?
6h36
